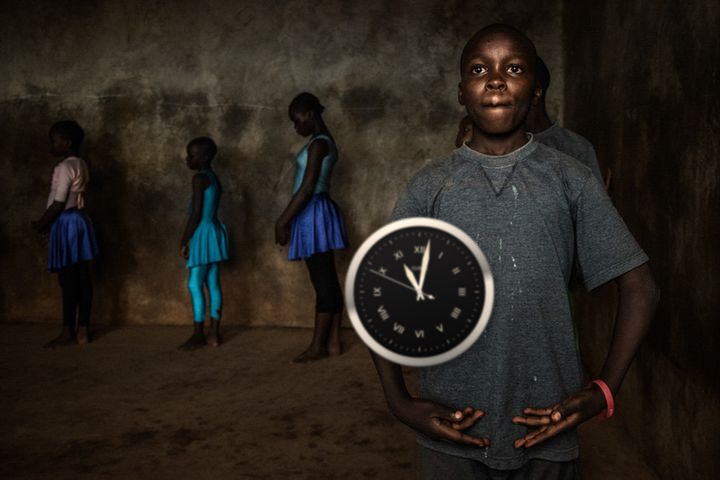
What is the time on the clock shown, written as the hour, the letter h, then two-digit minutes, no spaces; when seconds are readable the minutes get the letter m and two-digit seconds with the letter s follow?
11h01m49s
